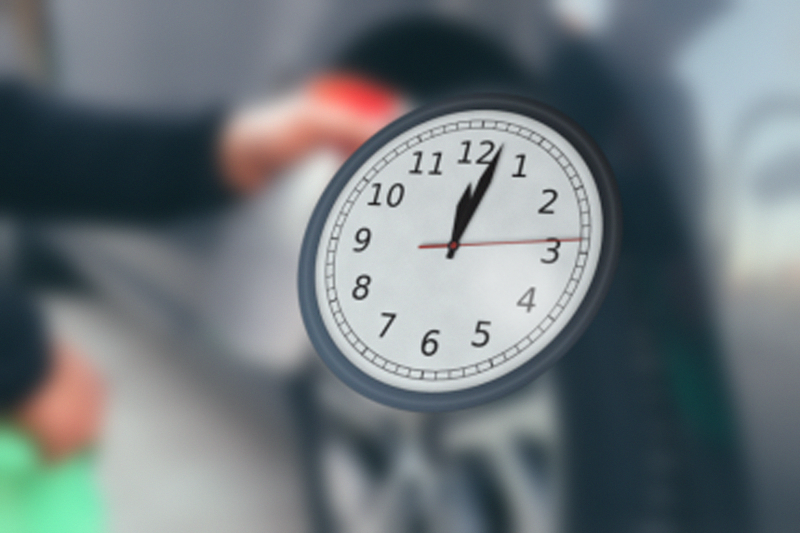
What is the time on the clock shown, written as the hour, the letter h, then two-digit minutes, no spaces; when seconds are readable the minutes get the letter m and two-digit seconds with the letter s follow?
12h02m14s
